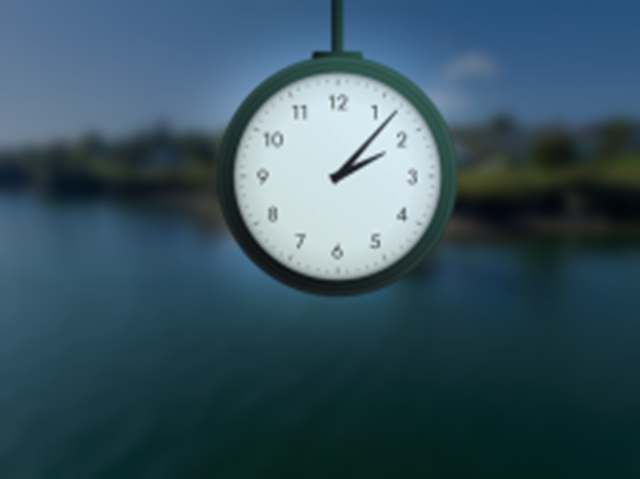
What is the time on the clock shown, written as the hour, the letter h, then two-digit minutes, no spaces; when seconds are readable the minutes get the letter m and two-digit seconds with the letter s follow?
2h07
